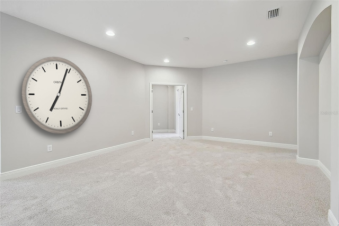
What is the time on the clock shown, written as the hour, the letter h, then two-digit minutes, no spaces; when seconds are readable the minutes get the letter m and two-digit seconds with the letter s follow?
7h04
